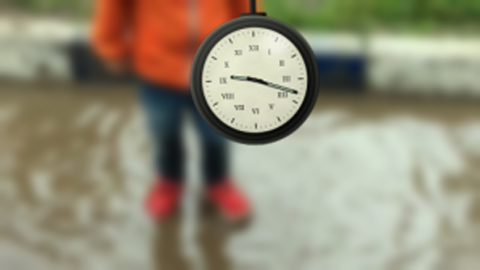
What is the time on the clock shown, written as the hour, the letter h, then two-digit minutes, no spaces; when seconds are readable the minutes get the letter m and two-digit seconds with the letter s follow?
9h18
